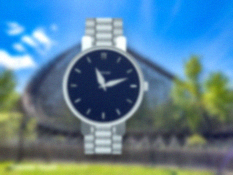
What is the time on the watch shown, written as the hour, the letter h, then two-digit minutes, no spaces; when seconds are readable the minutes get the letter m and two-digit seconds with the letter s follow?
11h12
